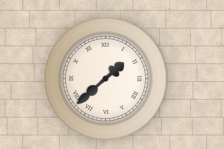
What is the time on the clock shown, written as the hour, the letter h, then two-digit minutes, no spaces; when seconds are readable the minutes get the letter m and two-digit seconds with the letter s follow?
1h38
